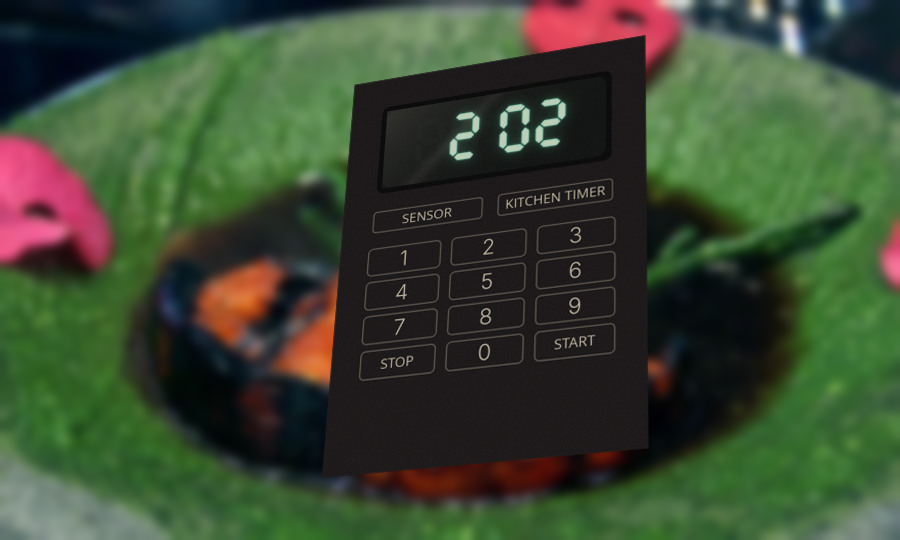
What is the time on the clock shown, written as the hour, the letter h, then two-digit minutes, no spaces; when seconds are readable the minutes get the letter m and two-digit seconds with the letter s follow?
2h02
